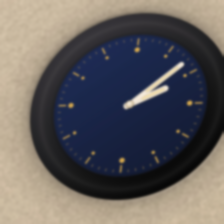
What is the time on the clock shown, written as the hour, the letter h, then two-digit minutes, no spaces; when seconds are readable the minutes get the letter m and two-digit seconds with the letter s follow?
2h08
